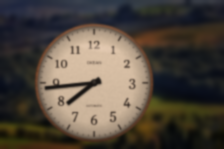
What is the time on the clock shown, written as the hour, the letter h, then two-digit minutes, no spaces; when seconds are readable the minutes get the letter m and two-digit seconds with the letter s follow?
7h44
